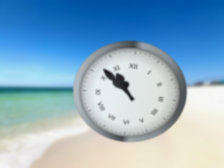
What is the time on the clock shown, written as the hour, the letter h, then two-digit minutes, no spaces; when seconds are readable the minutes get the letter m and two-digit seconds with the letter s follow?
10h52
